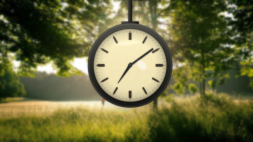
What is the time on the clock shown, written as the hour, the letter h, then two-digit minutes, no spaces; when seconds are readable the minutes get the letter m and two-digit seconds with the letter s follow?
7h09
